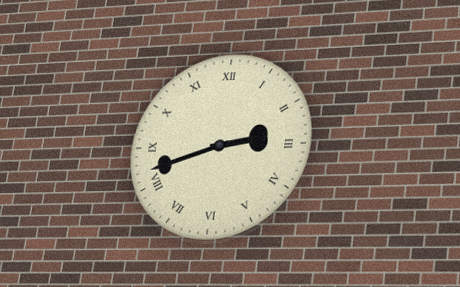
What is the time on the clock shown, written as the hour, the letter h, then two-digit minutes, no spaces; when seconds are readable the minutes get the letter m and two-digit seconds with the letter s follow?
2h42
